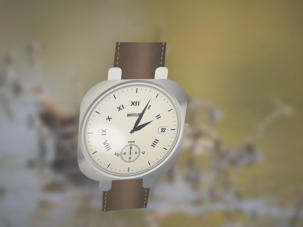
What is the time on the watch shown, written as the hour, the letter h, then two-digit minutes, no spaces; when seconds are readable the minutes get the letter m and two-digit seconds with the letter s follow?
2h04
